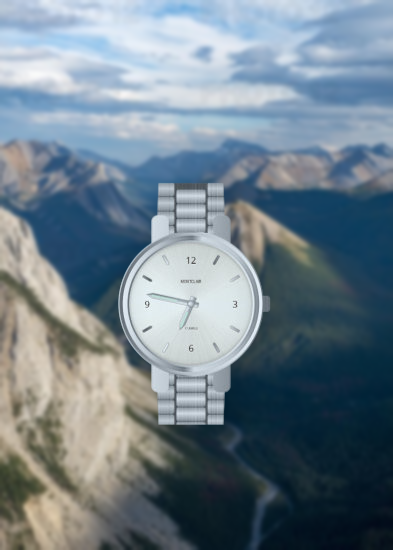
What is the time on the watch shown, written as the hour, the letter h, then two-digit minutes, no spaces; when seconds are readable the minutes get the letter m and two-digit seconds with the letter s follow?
6h47
